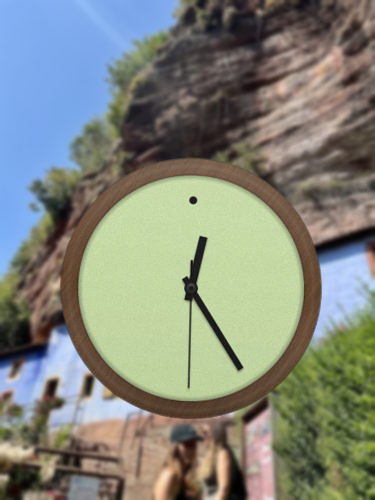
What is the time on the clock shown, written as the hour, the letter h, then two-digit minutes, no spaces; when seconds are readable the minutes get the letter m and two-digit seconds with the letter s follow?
12h24m30s
